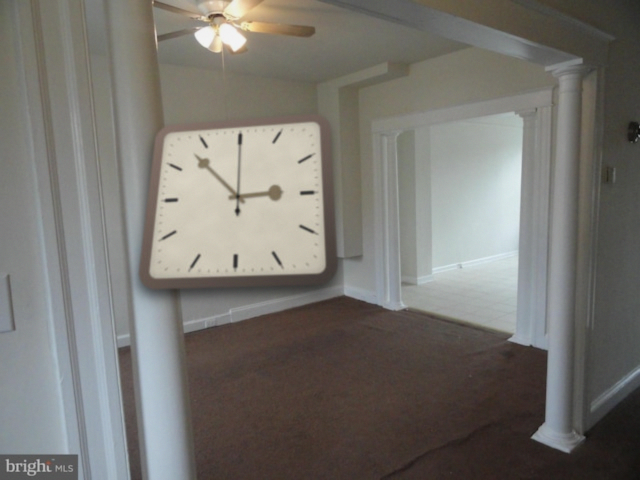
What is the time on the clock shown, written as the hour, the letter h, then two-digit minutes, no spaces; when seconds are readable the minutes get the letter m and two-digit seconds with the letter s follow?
2h53m00s
